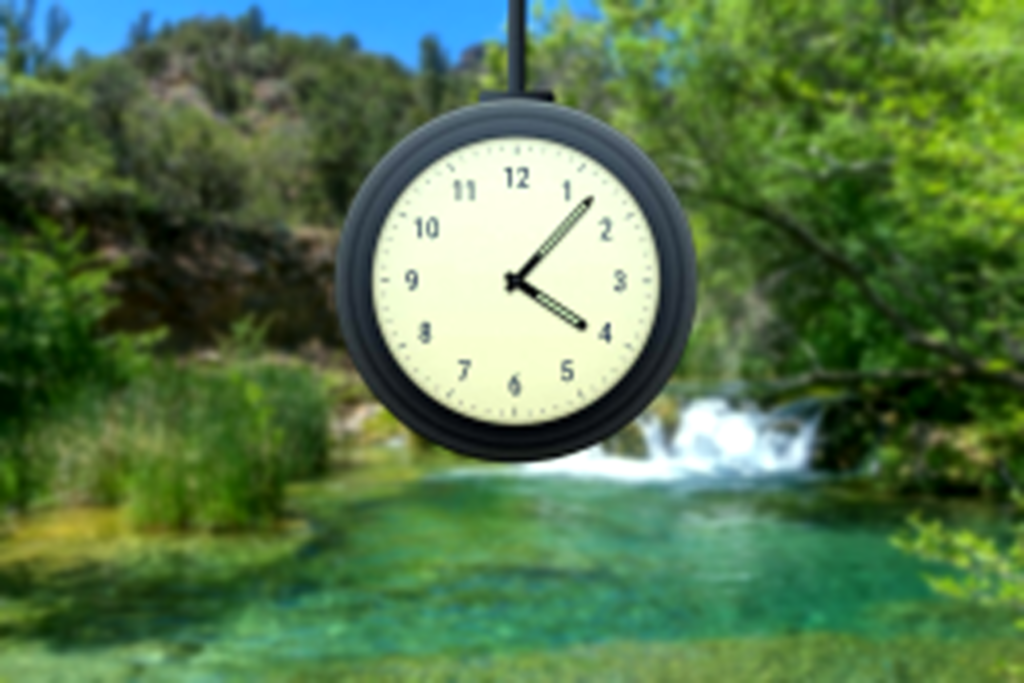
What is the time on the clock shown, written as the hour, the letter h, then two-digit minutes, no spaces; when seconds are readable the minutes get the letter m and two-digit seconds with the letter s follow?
4h07
